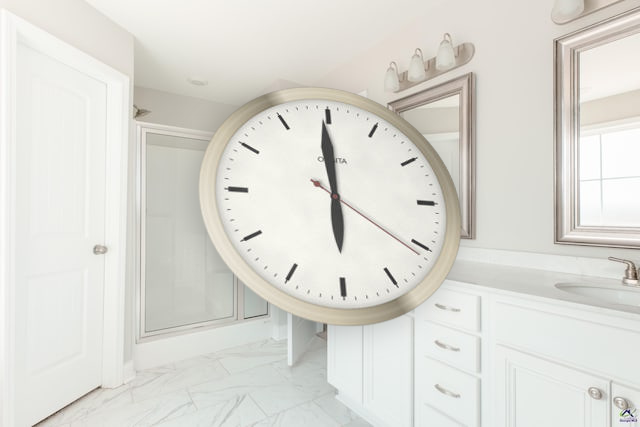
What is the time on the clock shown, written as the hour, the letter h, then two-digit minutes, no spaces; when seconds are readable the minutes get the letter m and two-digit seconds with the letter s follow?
5h59m21s
